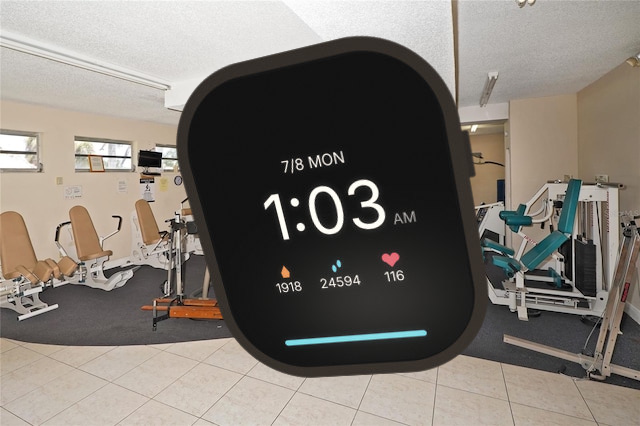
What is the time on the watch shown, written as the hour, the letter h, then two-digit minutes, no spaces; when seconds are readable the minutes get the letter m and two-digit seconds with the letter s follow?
1h03
